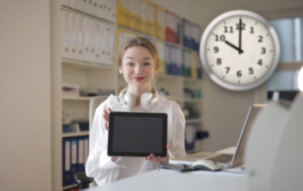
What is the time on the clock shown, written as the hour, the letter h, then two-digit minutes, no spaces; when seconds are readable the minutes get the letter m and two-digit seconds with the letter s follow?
10h00
